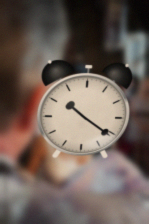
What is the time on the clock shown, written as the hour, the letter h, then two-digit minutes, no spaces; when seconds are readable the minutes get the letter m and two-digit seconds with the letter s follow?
10h21
